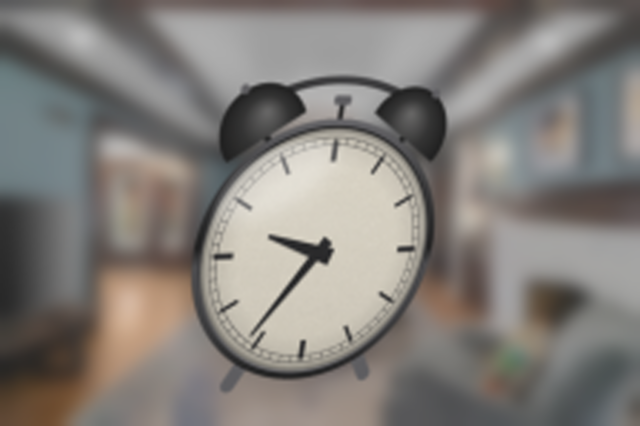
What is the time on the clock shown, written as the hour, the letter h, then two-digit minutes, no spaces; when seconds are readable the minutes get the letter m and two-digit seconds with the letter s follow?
9h36
